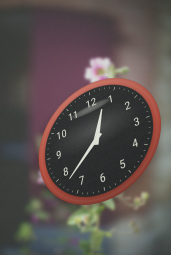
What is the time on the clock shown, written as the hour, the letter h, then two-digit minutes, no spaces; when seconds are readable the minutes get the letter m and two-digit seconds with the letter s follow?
12h38
